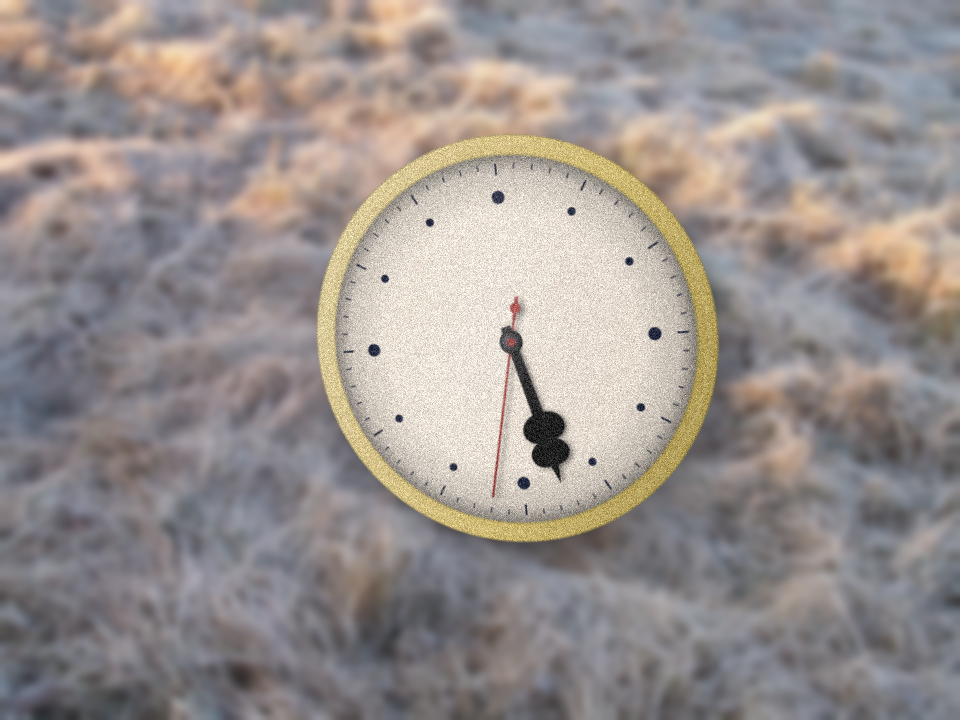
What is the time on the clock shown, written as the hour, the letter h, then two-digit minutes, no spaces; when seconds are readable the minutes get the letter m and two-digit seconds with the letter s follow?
5h27m32s
